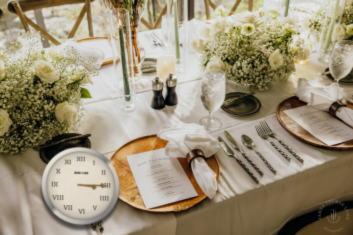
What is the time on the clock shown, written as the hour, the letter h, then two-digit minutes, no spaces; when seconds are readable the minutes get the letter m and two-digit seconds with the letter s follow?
3h15
